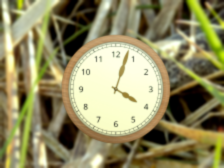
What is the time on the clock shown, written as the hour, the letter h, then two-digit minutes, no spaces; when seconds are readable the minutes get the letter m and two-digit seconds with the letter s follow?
4h03
